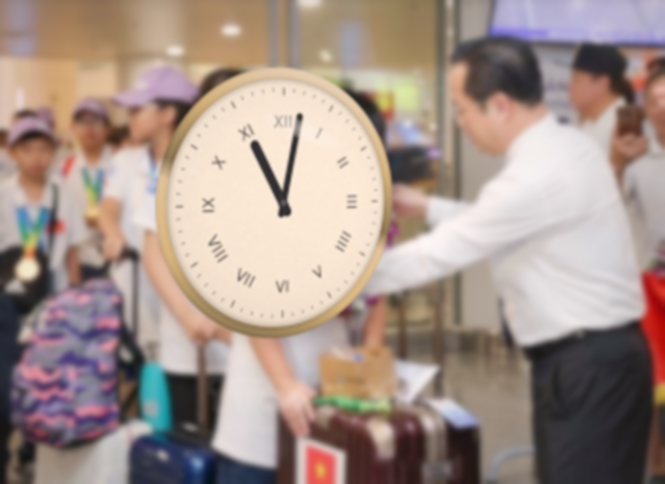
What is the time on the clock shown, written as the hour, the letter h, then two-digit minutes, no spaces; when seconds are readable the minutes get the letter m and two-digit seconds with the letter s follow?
11h02
